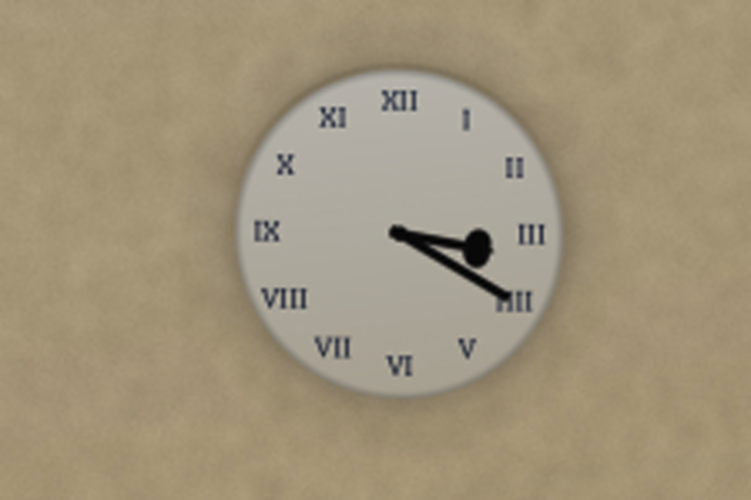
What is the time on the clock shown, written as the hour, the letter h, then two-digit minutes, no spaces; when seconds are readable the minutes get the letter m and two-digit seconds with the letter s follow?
3h20
